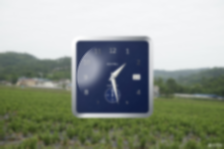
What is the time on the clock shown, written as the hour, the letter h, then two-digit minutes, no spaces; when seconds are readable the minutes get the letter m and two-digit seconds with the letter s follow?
1h28
